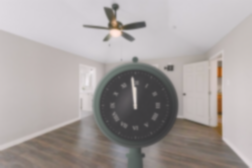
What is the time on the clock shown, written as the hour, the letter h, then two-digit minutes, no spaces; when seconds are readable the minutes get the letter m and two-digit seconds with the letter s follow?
11h59
